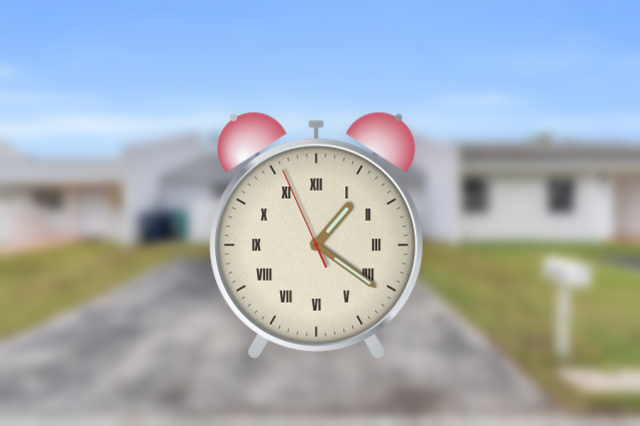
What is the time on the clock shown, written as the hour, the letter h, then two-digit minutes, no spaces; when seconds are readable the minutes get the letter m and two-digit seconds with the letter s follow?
1h20m56s
